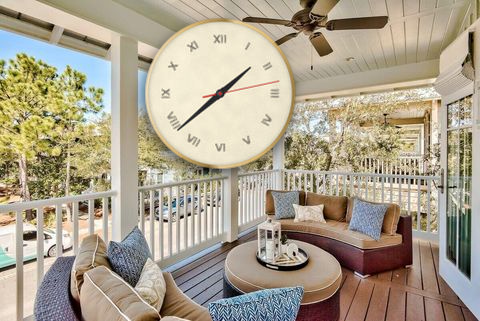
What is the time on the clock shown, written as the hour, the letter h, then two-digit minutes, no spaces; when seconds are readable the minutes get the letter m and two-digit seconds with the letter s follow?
1h38m13s
